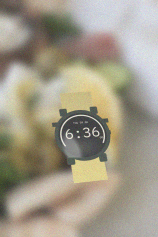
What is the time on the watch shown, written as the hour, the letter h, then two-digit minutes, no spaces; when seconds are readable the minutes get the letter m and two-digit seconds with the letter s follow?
6h36
